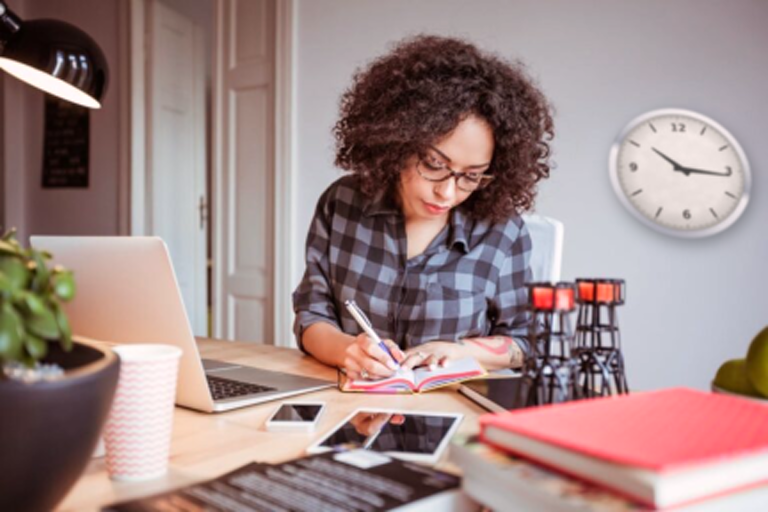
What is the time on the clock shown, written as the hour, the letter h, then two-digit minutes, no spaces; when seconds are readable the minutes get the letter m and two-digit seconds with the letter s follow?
10h16
